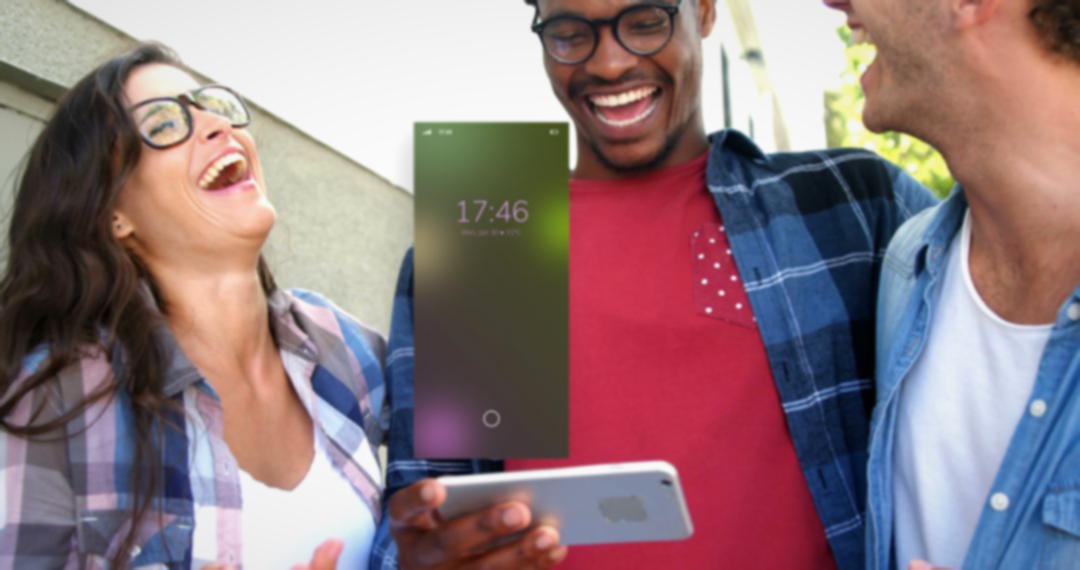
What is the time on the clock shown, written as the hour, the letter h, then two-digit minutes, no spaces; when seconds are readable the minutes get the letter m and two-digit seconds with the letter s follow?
17h46
